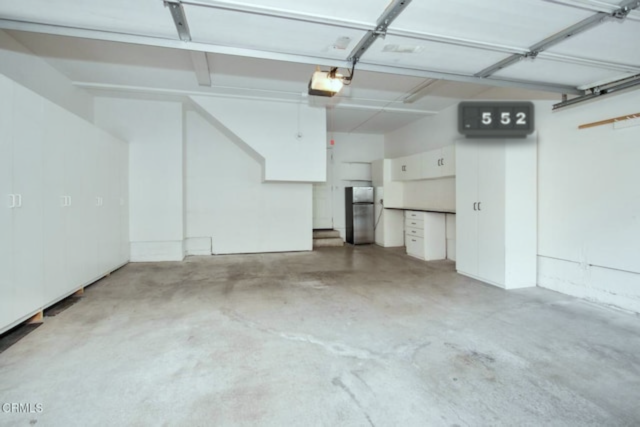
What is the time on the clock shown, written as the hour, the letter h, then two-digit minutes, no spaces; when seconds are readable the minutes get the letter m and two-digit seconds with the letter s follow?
5h52
